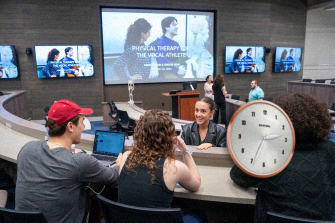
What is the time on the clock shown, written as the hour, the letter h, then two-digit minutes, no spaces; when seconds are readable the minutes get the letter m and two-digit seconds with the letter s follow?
2h34
